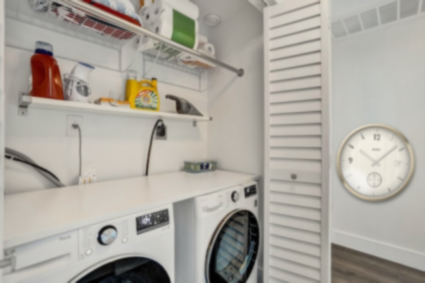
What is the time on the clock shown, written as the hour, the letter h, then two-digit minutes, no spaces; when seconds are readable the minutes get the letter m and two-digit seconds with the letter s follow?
10h08
